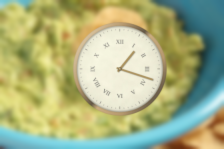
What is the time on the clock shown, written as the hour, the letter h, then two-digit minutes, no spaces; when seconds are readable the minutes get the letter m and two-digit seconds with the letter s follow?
1h18
